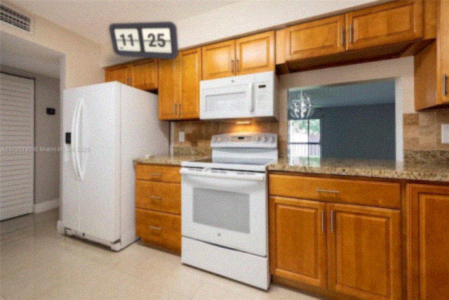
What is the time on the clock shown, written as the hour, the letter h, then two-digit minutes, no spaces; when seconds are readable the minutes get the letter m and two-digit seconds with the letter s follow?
11h25
